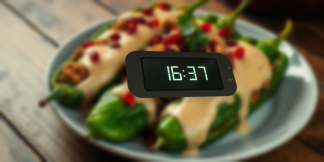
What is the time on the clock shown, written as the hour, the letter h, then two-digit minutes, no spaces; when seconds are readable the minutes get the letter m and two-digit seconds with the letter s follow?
16h37
